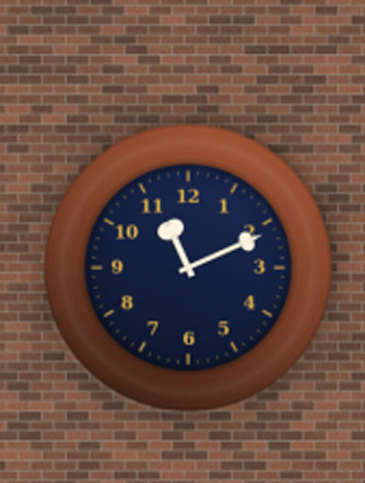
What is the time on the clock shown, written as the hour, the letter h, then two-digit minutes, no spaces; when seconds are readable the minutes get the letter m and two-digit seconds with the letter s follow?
11h11
